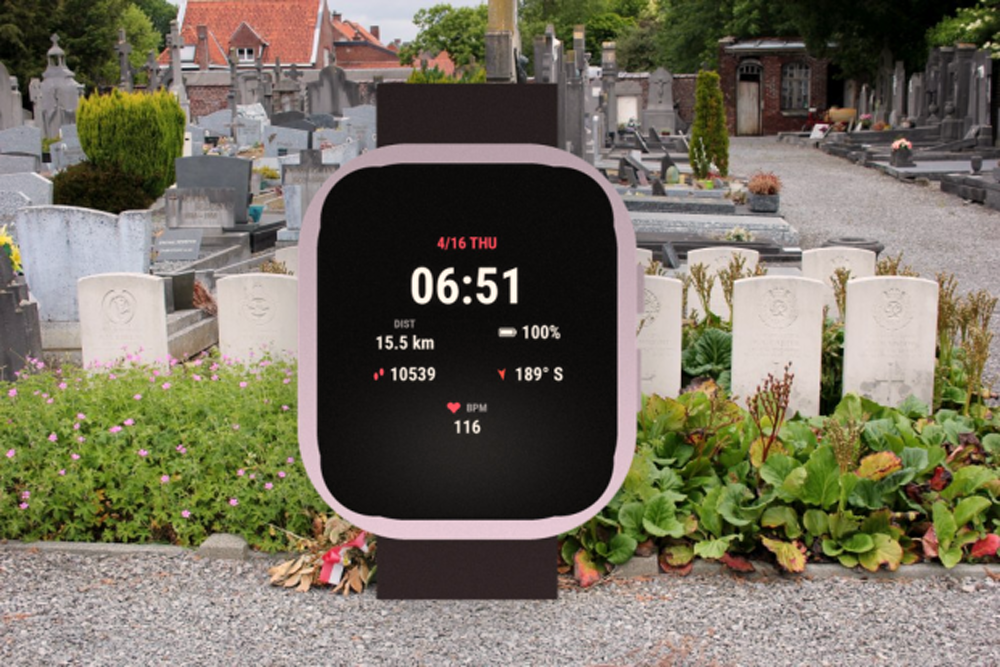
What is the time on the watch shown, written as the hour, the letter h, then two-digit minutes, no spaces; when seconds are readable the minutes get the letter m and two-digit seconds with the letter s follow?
6h51
